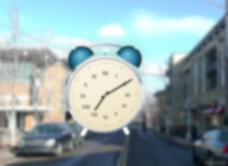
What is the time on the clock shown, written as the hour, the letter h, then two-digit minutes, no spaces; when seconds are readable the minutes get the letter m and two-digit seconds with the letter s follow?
7h10
